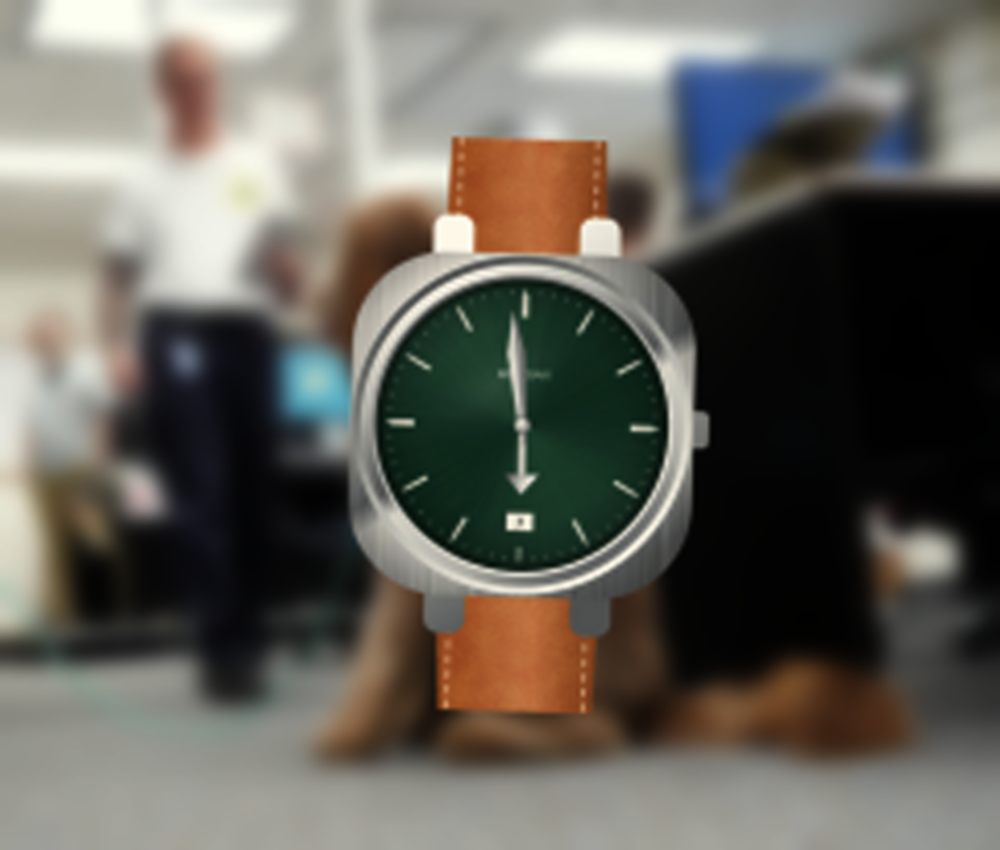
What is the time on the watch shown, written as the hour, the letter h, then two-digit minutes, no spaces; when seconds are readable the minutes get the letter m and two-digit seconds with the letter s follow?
5h59
